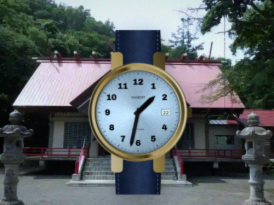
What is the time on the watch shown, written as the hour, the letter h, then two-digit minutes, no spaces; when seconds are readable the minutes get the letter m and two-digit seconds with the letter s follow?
1h32
